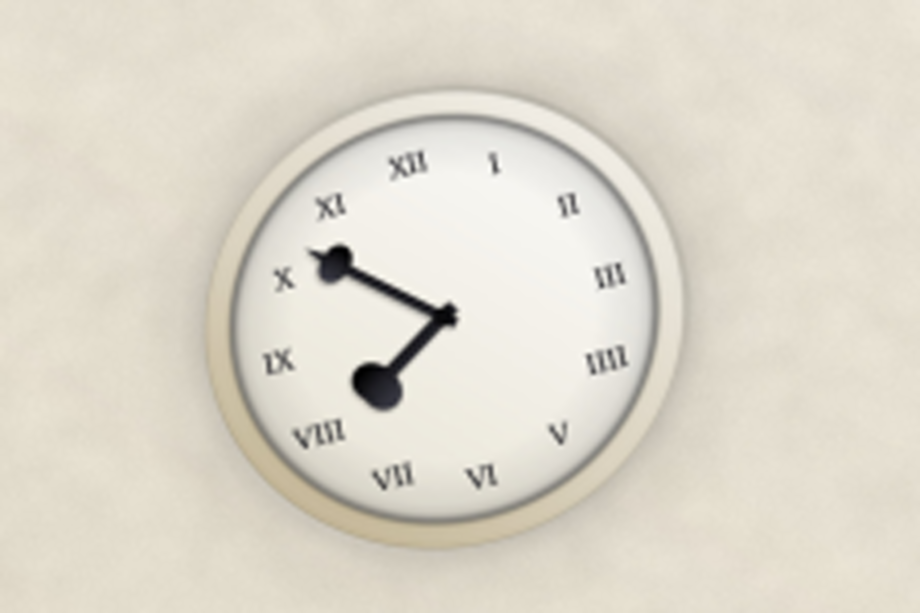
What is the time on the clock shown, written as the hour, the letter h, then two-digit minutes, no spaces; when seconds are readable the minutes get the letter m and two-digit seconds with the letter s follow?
7h52
